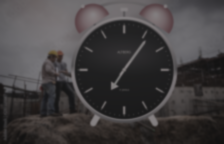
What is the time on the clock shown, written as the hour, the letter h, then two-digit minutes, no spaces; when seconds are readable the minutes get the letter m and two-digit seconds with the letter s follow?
7h06
